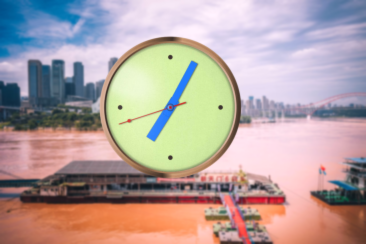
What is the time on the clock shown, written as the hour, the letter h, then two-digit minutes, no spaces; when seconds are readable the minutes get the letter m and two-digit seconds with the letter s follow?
7h04m42s
